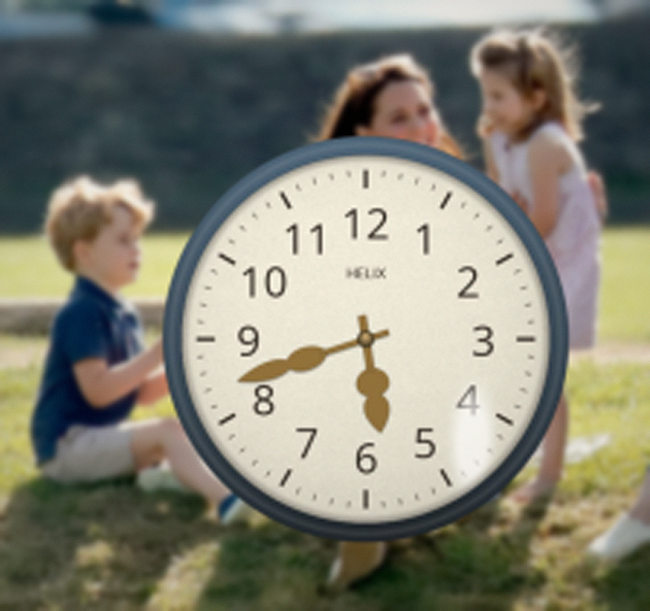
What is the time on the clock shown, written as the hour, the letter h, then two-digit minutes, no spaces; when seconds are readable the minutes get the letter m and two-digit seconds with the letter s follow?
5h42
